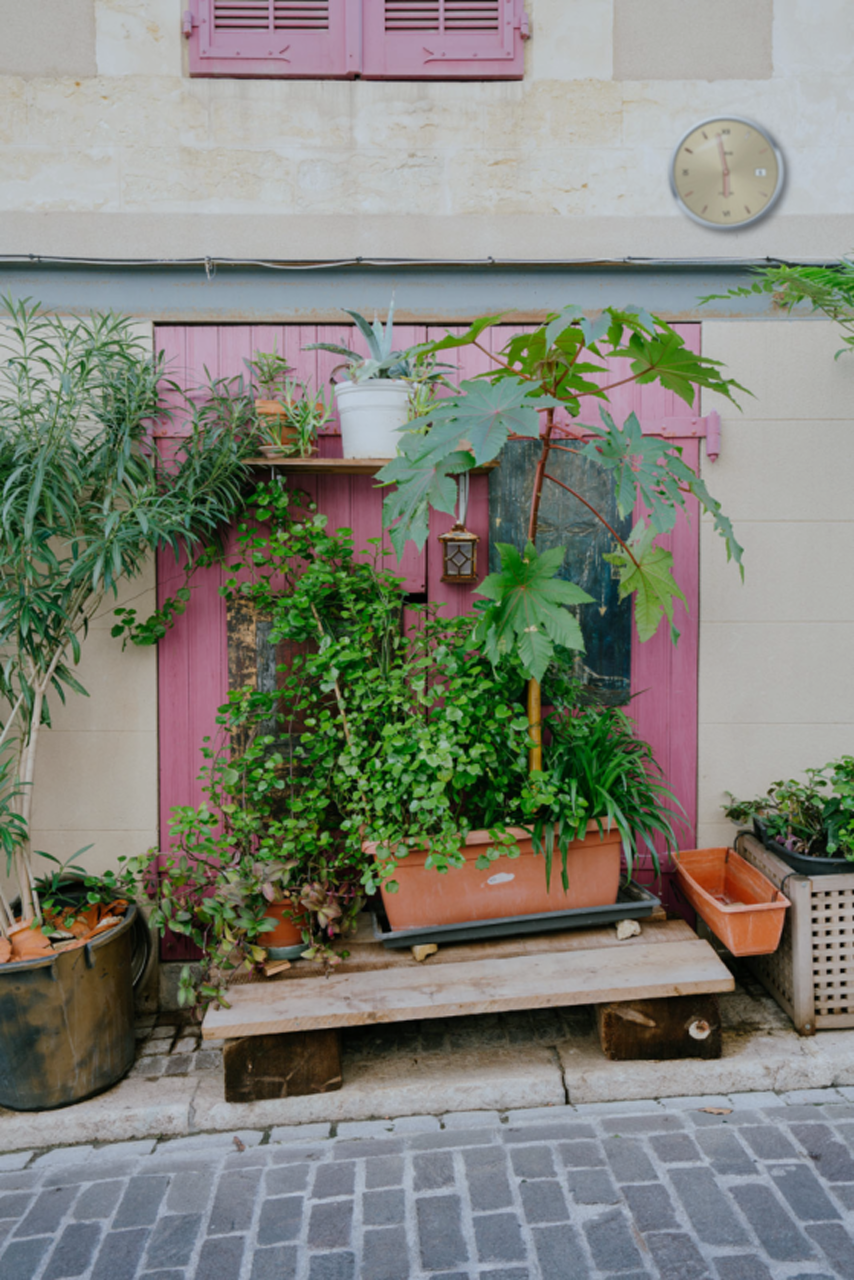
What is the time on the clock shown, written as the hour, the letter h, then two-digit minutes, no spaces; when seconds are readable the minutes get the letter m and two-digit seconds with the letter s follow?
5h58
